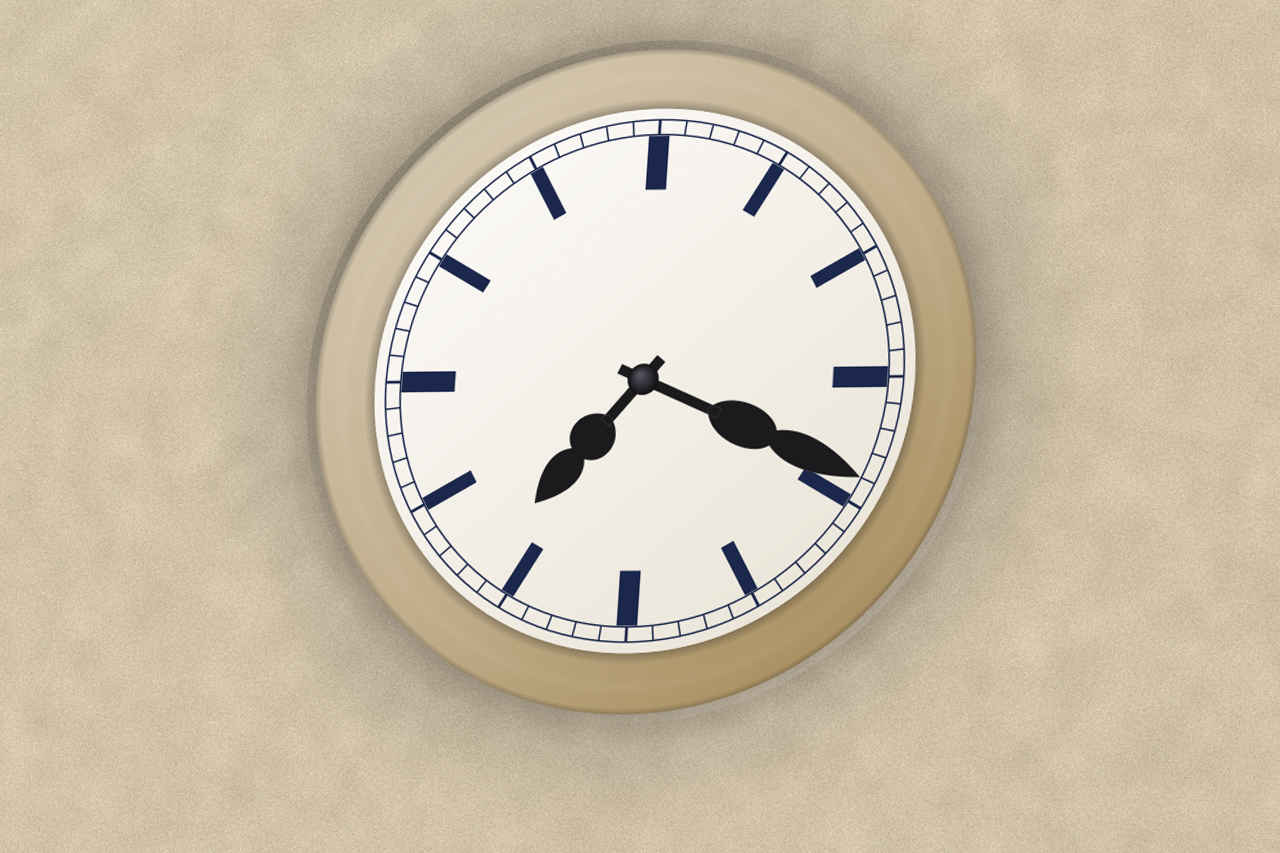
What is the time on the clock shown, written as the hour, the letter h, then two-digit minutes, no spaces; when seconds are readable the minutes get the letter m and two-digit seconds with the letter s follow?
7h19
